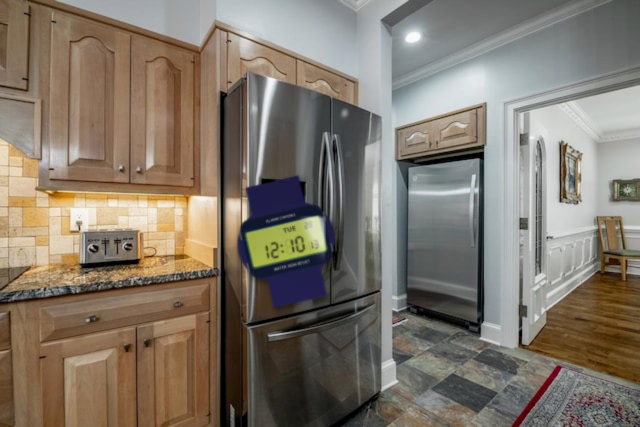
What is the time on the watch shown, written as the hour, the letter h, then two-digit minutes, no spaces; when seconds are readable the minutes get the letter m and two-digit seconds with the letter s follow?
12h10
